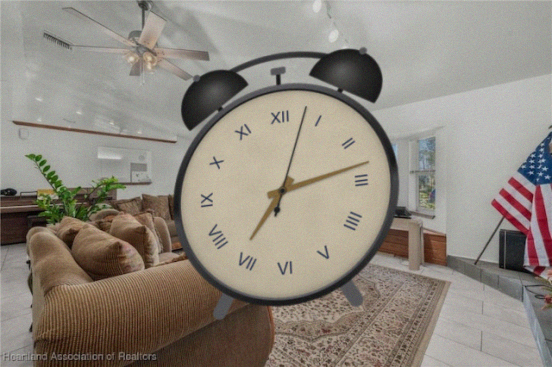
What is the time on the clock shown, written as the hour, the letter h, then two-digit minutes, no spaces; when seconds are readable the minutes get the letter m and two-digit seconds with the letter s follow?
7h13m03s
